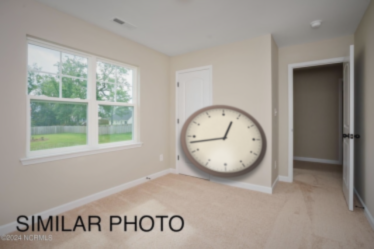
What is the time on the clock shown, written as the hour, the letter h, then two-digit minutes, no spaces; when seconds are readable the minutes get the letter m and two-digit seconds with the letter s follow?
12h43
